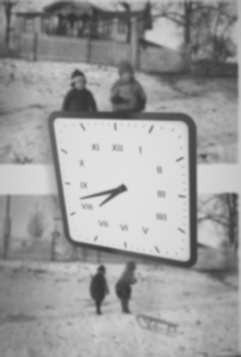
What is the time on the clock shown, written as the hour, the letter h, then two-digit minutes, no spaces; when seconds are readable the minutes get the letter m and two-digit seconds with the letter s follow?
7h42
